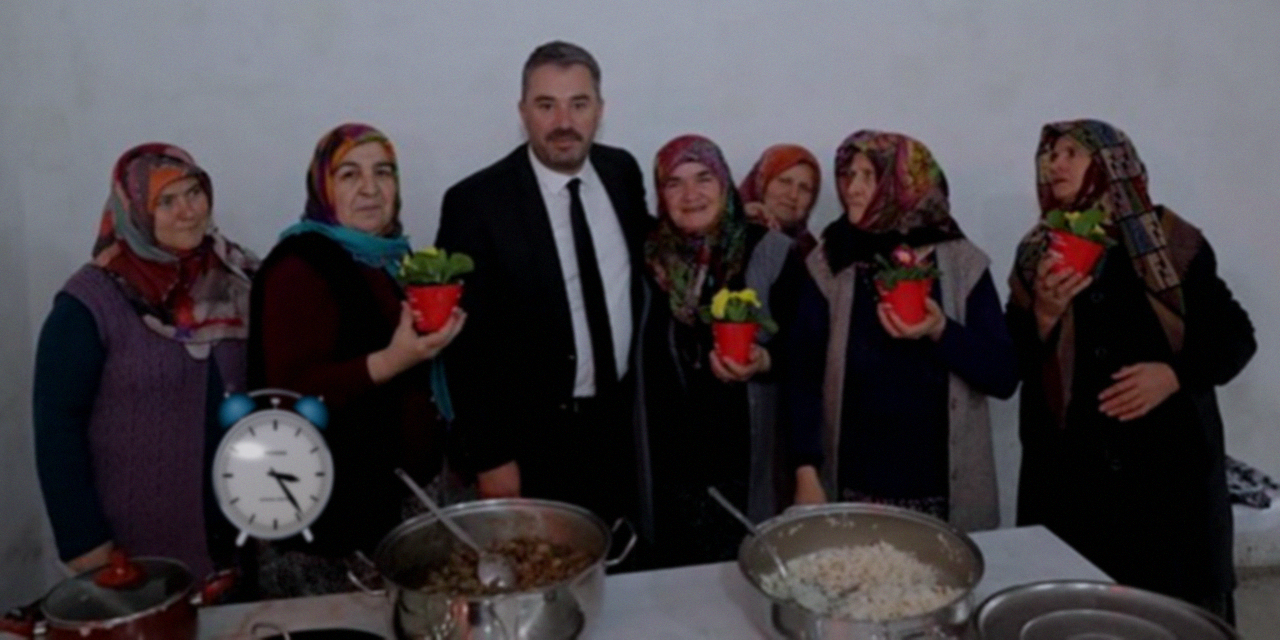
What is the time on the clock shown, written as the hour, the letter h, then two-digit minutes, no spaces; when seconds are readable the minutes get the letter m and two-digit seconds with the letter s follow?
3h24
